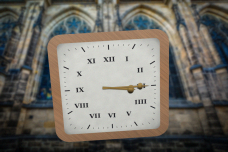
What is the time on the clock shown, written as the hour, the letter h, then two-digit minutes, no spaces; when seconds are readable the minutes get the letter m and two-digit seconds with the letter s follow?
3h15
